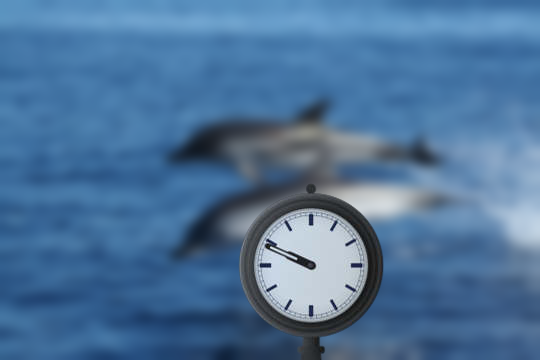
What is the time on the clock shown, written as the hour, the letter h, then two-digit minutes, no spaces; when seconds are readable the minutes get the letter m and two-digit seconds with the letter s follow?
9h49
